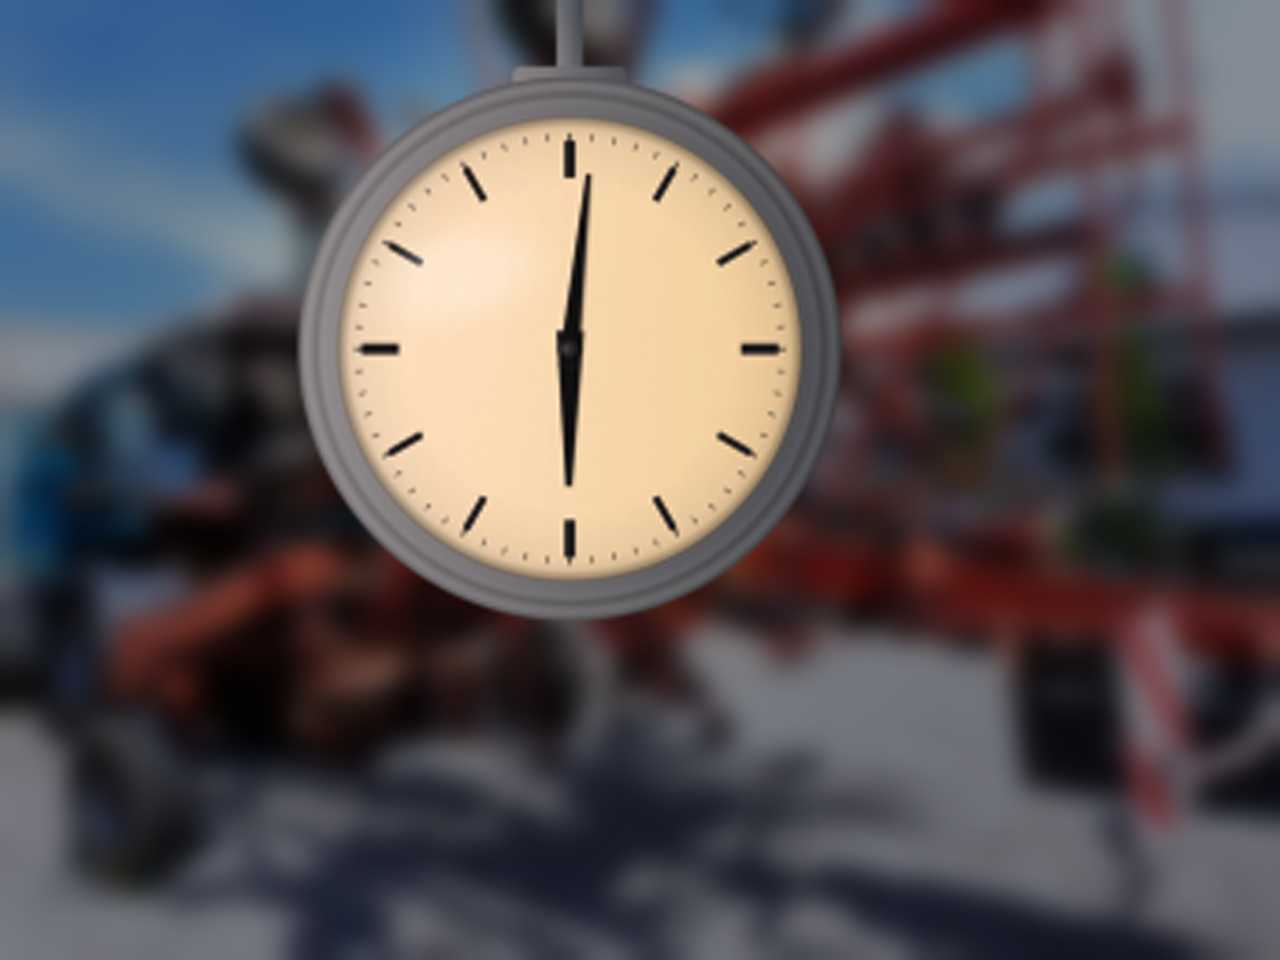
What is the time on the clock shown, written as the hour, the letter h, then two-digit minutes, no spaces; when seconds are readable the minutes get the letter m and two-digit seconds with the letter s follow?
6h01
